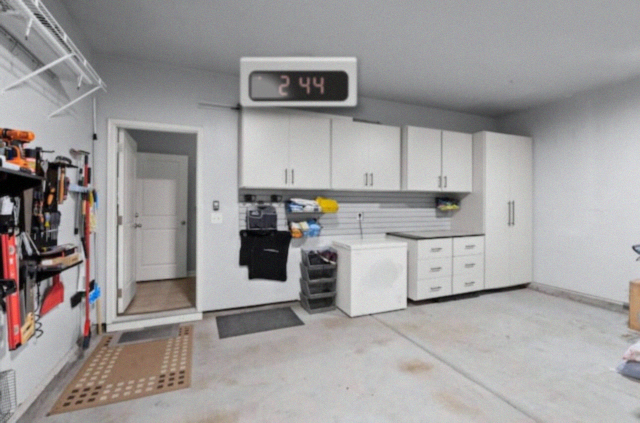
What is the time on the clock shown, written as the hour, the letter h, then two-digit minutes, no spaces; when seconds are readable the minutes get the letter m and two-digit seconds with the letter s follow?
2h44
